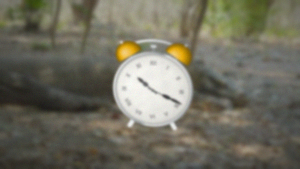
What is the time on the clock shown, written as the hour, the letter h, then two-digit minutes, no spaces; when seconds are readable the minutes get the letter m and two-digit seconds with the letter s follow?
10h19
